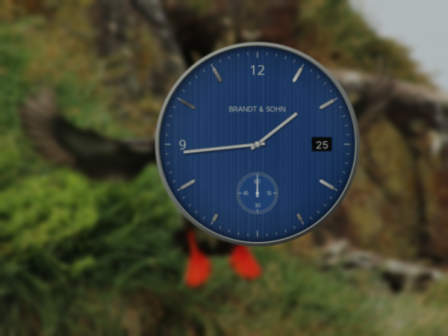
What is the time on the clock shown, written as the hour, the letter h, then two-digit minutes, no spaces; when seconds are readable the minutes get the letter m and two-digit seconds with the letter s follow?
1h44
